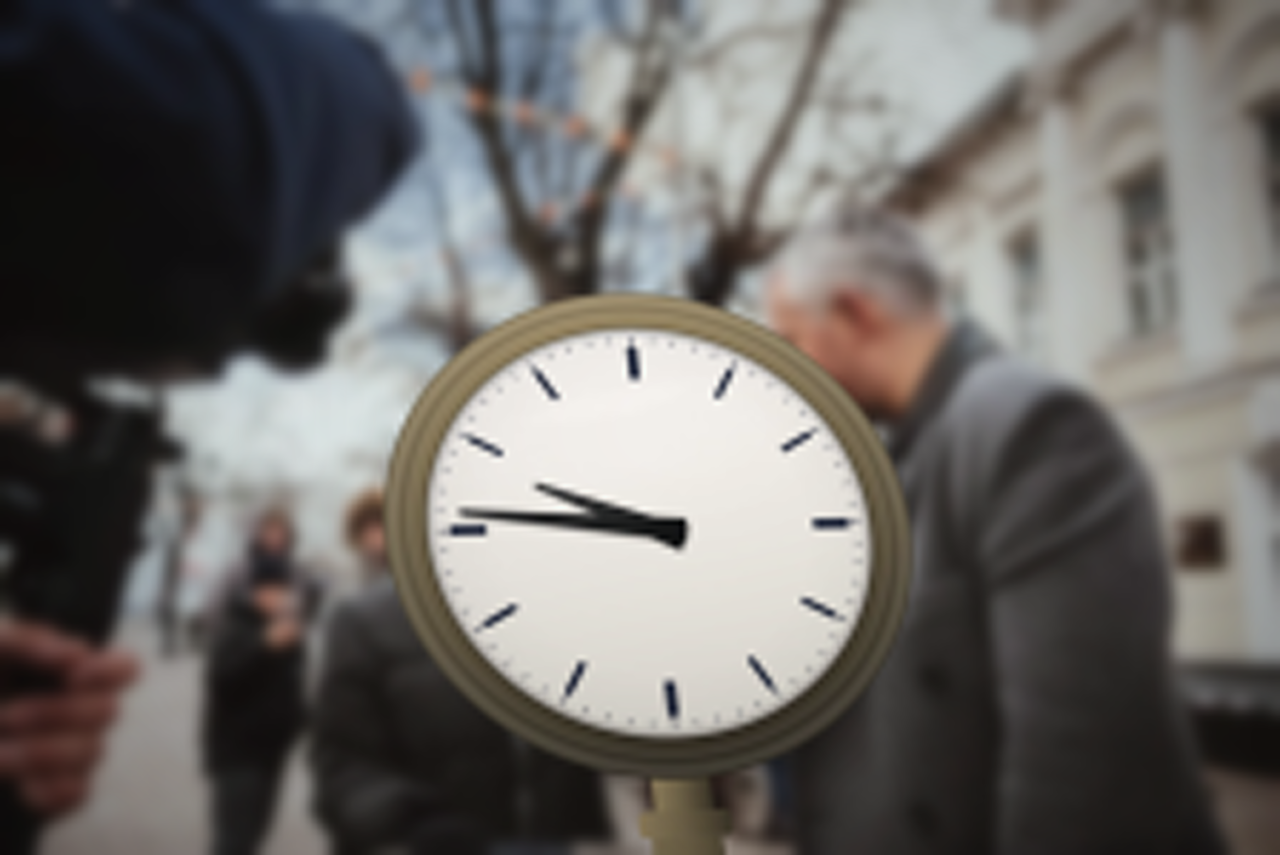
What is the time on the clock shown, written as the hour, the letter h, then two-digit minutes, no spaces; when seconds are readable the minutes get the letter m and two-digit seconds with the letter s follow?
9h46
